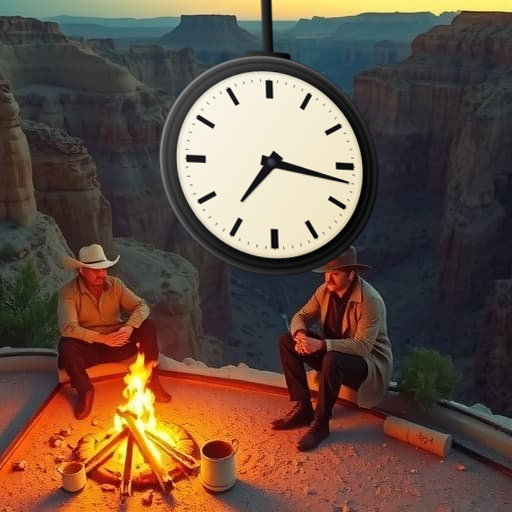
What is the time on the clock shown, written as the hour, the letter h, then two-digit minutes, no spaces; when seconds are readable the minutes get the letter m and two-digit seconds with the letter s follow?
7h17
